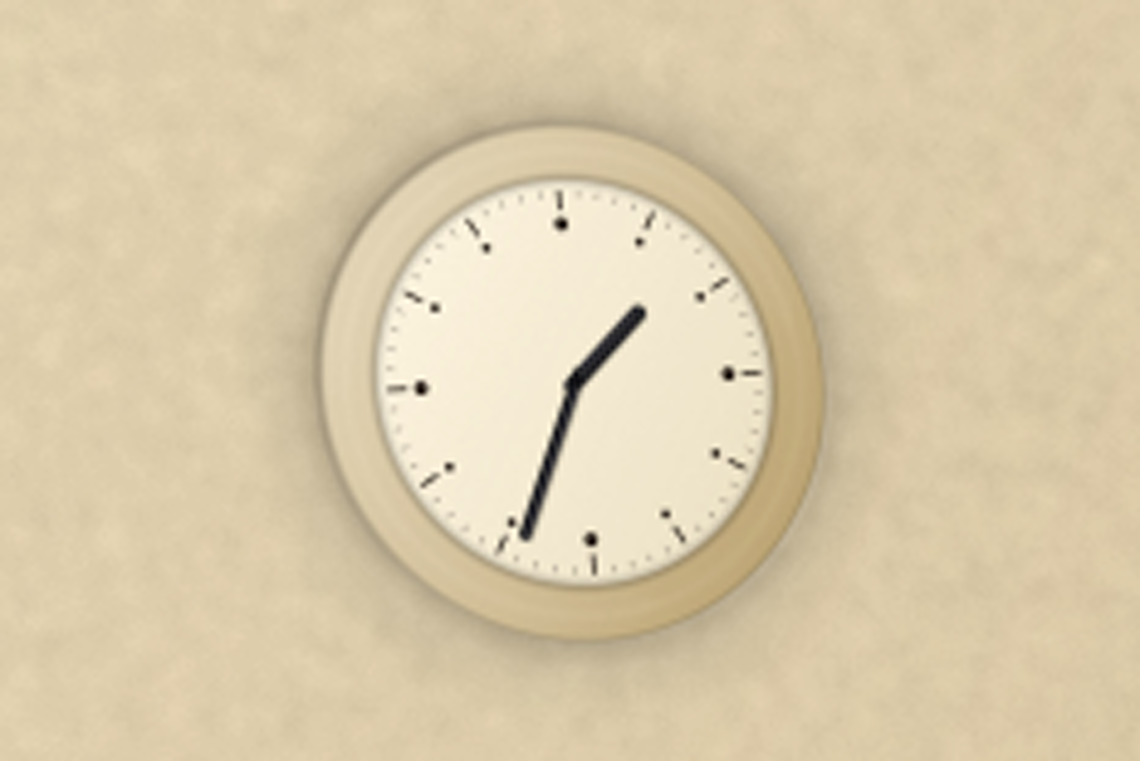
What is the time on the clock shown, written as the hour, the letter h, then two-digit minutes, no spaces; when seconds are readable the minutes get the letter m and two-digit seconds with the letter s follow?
1h34
